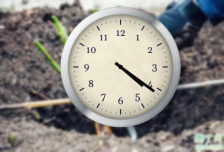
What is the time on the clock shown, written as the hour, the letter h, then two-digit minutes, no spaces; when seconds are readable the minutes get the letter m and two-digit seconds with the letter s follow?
4h21
